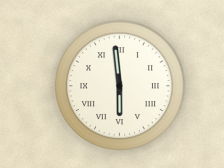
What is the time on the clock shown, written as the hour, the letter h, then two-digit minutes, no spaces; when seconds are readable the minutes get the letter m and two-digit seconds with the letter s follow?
5h59
